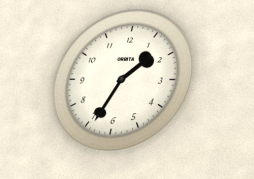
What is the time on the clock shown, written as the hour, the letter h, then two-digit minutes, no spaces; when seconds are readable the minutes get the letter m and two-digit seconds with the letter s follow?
1h34
